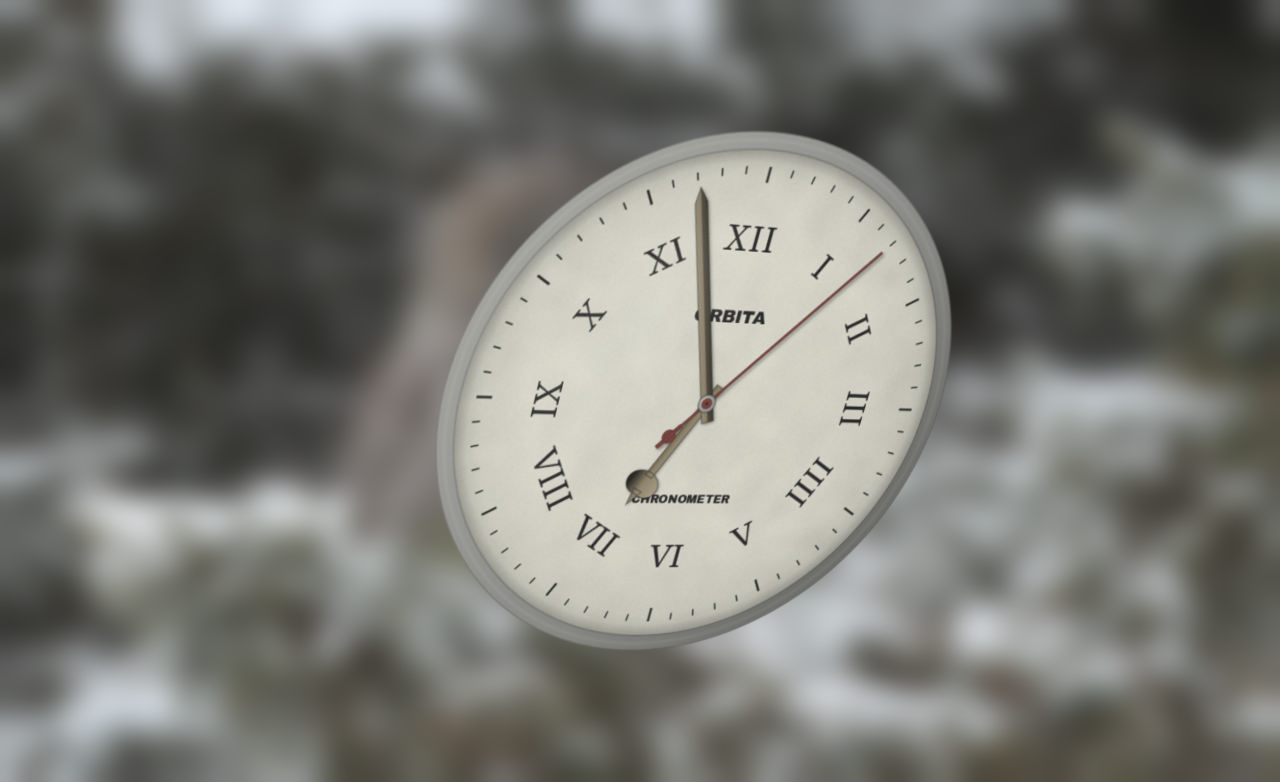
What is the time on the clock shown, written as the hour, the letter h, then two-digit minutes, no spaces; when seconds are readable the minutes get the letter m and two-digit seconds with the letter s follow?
6h57m07s
